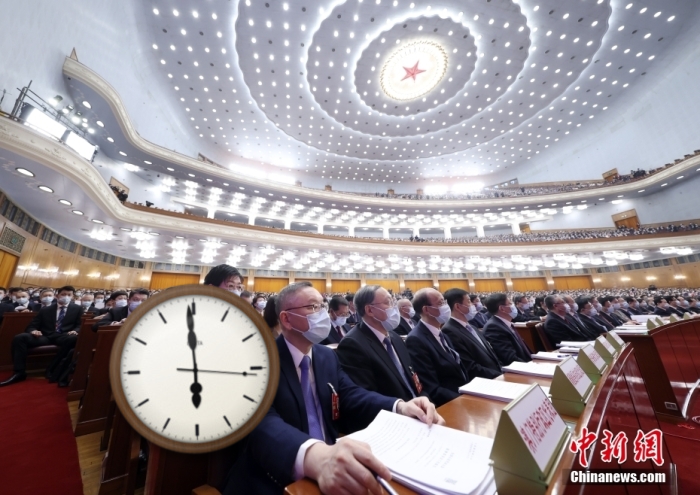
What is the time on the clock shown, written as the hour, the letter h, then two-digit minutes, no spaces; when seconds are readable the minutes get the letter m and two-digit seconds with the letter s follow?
5h59m16s
